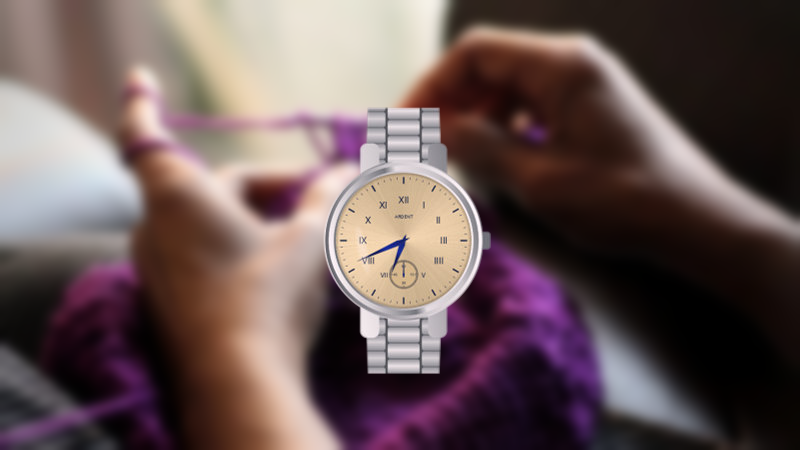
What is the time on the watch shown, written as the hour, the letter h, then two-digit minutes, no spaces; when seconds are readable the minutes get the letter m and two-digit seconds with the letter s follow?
6h41
